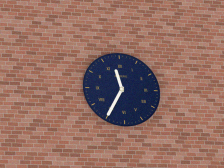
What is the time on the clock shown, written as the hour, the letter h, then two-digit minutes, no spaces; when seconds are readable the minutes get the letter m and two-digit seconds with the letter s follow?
11h35
